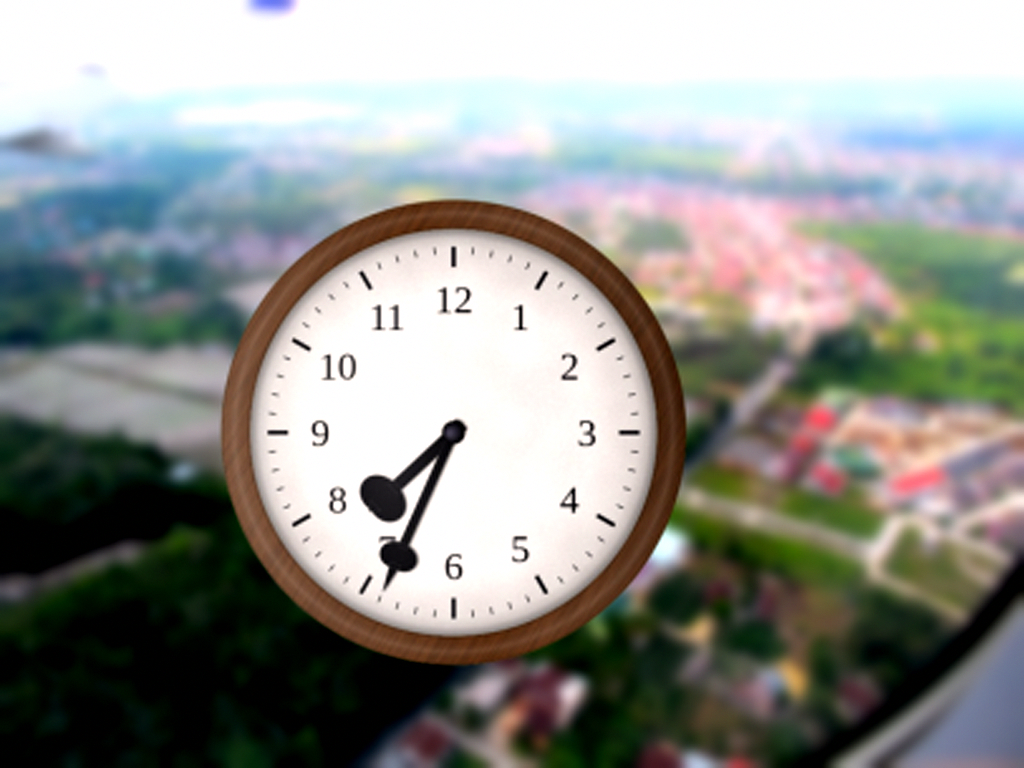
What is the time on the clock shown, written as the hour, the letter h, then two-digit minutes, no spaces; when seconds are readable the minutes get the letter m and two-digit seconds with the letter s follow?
7h34
